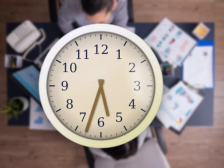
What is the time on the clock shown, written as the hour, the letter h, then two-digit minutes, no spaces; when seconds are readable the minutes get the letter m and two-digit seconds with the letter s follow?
5h33
